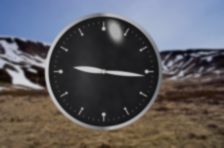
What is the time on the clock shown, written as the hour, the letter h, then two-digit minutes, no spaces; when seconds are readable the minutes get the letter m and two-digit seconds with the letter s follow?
9h16
